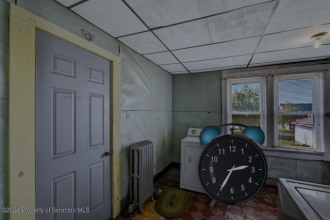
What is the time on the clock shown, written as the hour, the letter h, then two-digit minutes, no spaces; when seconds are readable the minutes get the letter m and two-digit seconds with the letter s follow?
2h35
